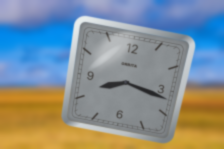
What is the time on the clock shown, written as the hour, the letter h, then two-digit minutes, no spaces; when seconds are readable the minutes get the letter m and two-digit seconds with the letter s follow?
8h17
